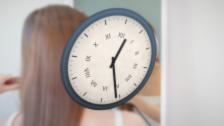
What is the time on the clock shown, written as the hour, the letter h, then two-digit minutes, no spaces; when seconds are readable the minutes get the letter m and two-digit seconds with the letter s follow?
12h26
